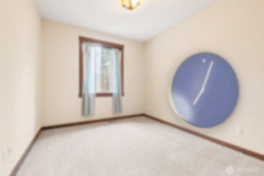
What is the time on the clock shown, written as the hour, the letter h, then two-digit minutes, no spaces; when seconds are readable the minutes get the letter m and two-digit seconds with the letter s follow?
7h03
